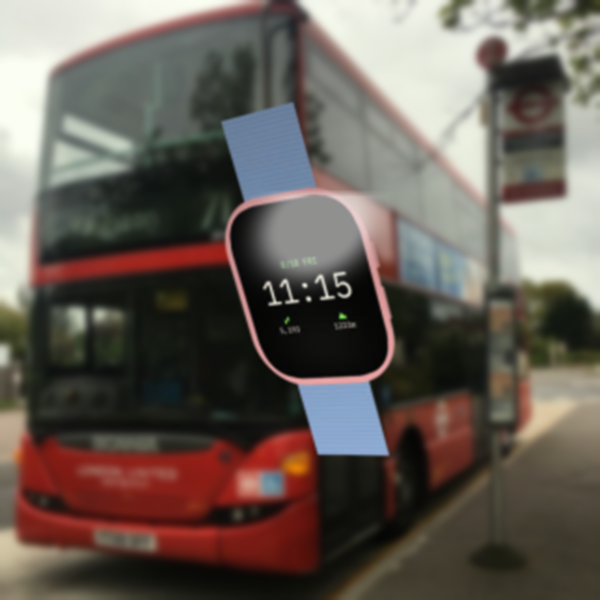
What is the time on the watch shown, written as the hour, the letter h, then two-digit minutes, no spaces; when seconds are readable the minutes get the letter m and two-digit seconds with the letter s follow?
11h15
